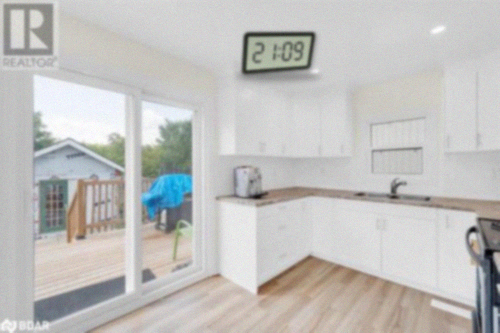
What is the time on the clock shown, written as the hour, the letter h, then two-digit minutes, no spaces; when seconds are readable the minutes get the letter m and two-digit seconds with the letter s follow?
21h09
